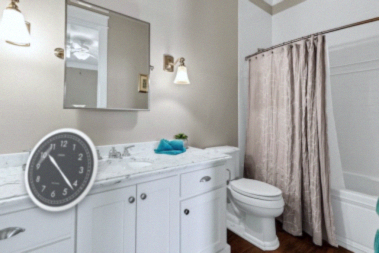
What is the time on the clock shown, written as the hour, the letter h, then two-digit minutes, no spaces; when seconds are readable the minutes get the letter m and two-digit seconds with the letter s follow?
10h22
